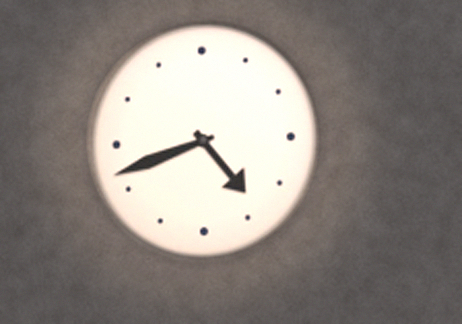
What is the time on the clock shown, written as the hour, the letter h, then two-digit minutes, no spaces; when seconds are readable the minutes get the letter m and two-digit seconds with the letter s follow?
4h42
